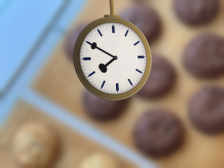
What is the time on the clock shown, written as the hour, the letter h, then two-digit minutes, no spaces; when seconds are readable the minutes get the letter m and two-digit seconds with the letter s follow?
7h50
